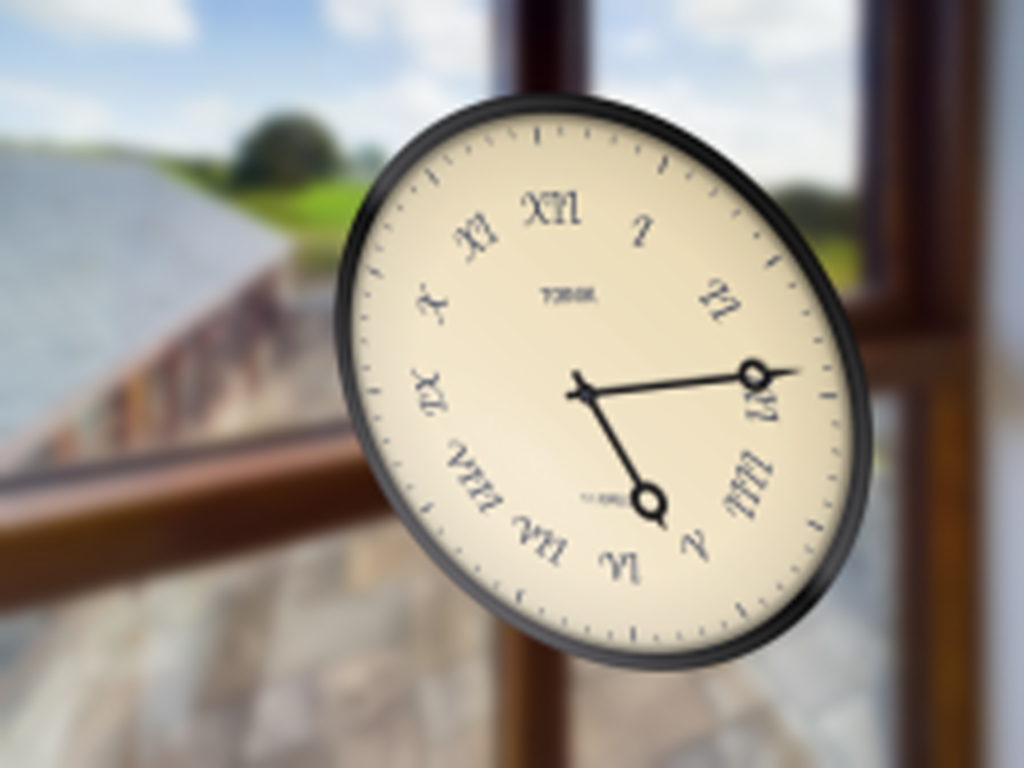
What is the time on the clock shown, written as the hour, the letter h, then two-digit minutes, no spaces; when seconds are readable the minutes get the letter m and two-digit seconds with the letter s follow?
5h14
